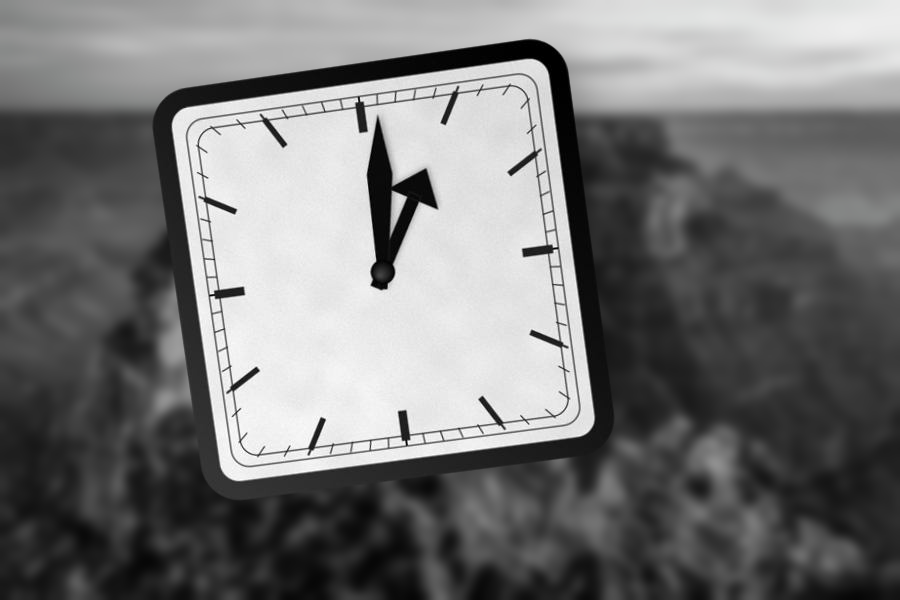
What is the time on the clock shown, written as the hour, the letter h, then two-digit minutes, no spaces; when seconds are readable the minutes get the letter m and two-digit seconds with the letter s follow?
1h01
